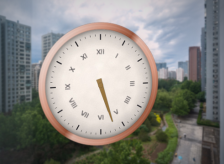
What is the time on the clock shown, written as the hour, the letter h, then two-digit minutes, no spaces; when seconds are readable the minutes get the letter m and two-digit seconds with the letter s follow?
5h27
